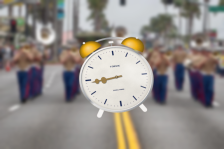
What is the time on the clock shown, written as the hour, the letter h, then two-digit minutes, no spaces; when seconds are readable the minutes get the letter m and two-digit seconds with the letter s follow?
8h44
